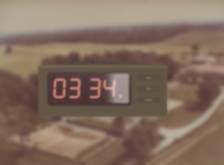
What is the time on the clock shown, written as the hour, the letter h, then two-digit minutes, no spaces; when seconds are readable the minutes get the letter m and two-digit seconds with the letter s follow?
3h34
